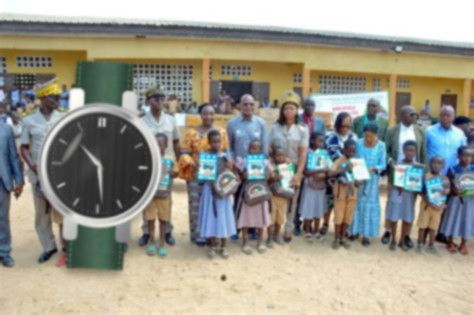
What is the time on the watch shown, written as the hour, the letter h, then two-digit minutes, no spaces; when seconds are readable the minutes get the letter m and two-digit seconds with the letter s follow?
10h29
